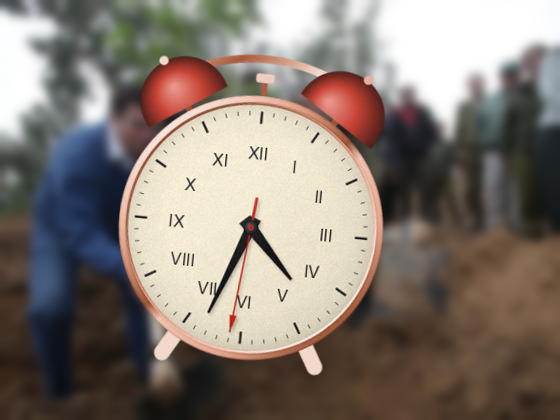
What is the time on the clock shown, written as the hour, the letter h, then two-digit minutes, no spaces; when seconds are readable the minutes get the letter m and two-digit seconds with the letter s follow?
4h33m31s
